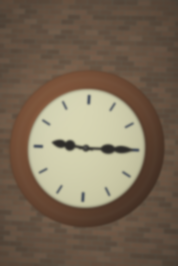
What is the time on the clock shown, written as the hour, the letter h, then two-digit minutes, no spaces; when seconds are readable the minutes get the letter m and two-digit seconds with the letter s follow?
9h15
